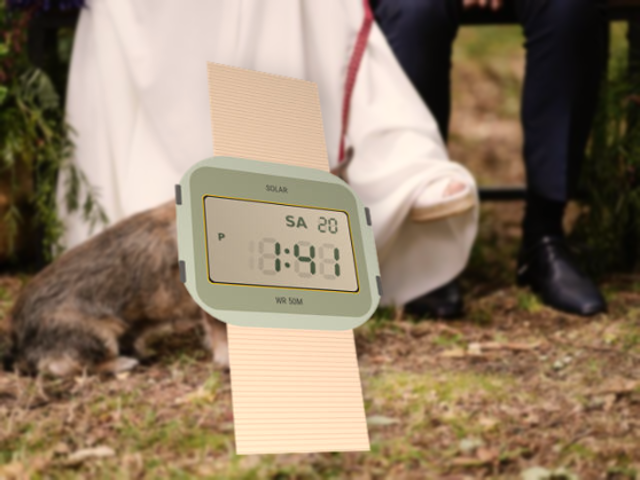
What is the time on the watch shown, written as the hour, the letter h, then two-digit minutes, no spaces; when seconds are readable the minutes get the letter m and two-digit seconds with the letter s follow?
1h41
